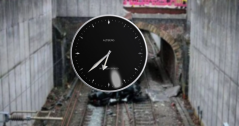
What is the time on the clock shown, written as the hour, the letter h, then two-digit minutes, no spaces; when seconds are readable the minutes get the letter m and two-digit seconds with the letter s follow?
6h38
